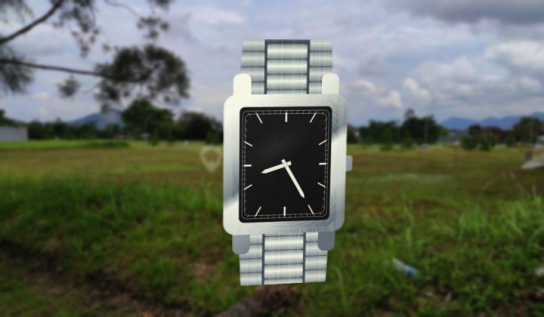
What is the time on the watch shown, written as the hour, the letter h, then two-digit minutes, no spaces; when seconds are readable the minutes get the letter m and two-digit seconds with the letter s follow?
8h25
